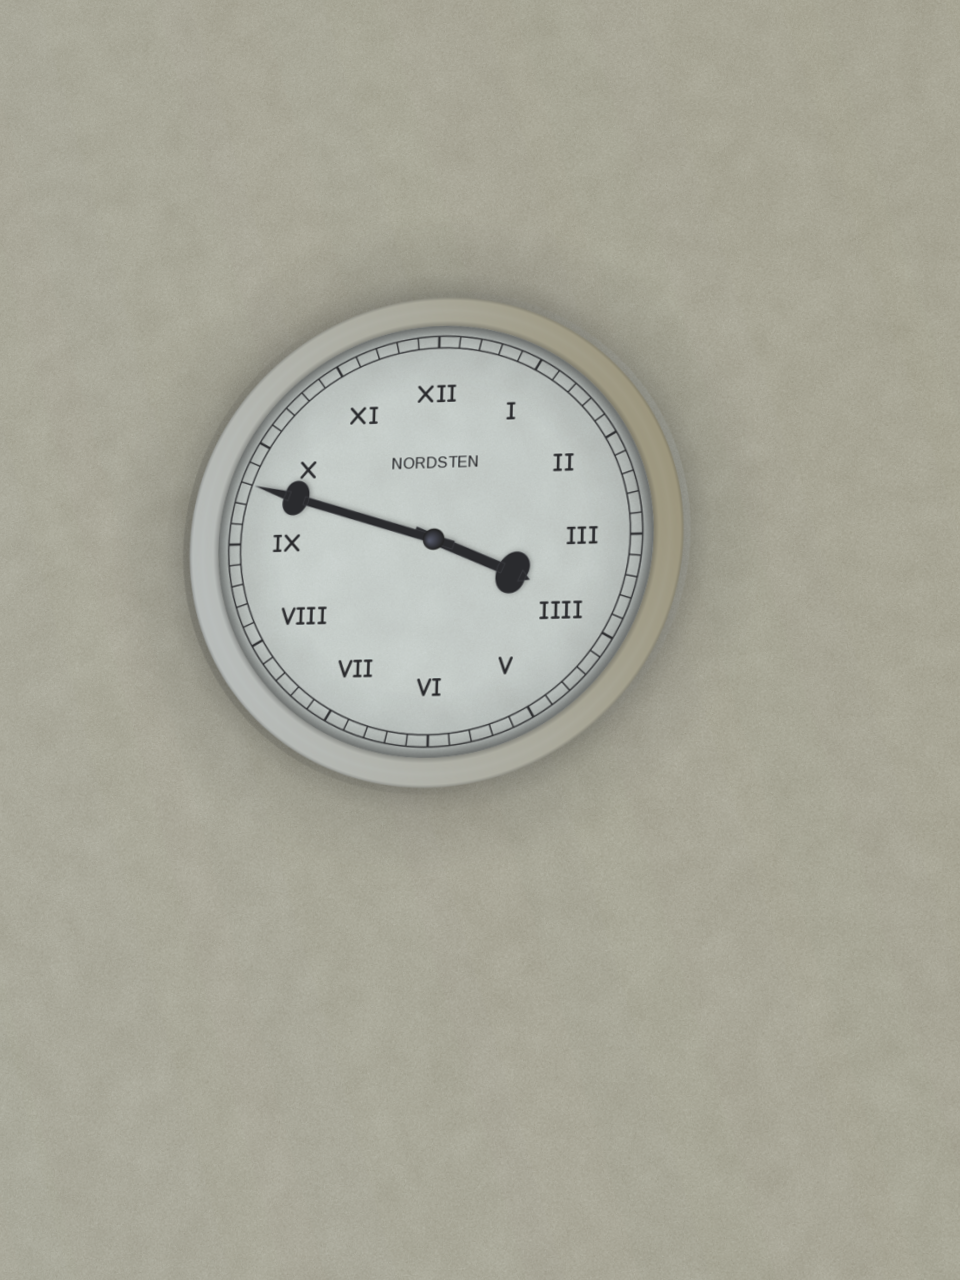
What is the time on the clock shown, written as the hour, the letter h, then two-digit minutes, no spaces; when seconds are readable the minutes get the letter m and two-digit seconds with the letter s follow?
3h48
